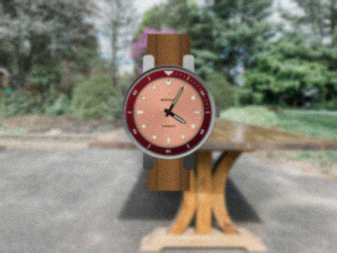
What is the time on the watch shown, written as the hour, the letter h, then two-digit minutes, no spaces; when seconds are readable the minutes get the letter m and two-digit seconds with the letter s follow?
4h05
